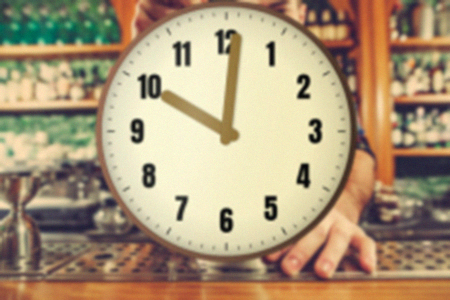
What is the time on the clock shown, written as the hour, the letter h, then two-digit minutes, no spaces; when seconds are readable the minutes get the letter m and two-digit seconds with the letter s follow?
10h01
